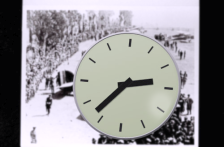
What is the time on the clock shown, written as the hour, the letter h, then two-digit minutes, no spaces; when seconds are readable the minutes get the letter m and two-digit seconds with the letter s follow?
2h37
